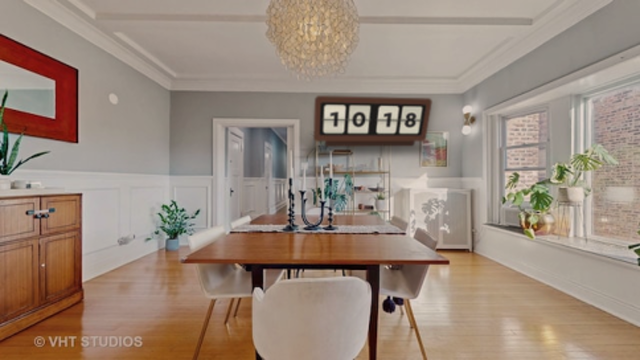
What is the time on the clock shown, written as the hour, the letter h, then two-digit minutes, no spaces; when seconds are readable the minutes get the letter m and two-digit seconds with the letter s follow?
10h18
